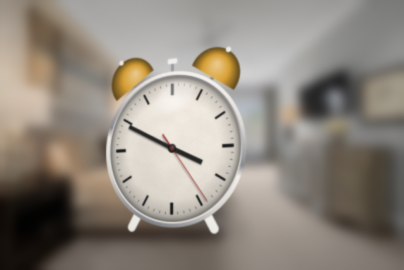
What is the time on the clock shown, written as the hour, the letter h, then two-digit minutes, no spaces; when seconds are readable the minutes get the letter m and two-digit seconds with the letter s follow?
3h49m24s
